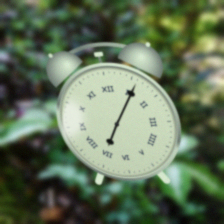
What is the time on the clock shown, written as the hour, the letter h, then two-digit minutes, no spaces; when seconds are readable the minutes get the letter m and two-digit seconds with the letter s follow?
7h06
